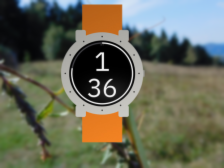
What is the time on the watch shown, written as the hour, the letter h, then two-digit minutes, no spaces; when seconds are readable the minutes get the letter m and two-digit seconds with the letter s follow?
1h36
